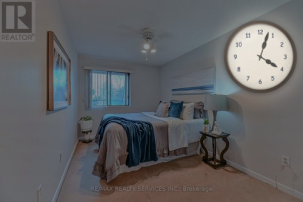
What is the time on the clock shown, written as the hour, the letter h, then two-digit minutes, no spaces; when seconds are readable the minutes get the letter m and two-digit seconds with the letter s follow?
4h03
